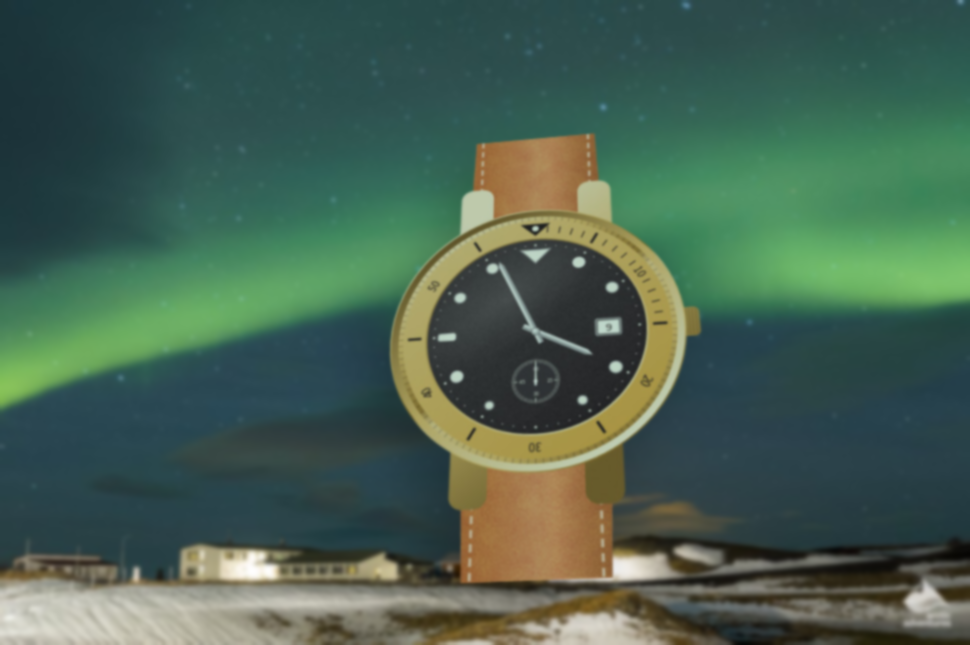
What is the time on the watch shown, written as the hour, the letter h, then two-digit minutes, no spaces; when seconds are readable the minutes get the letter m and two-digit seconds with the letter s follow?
3h56
